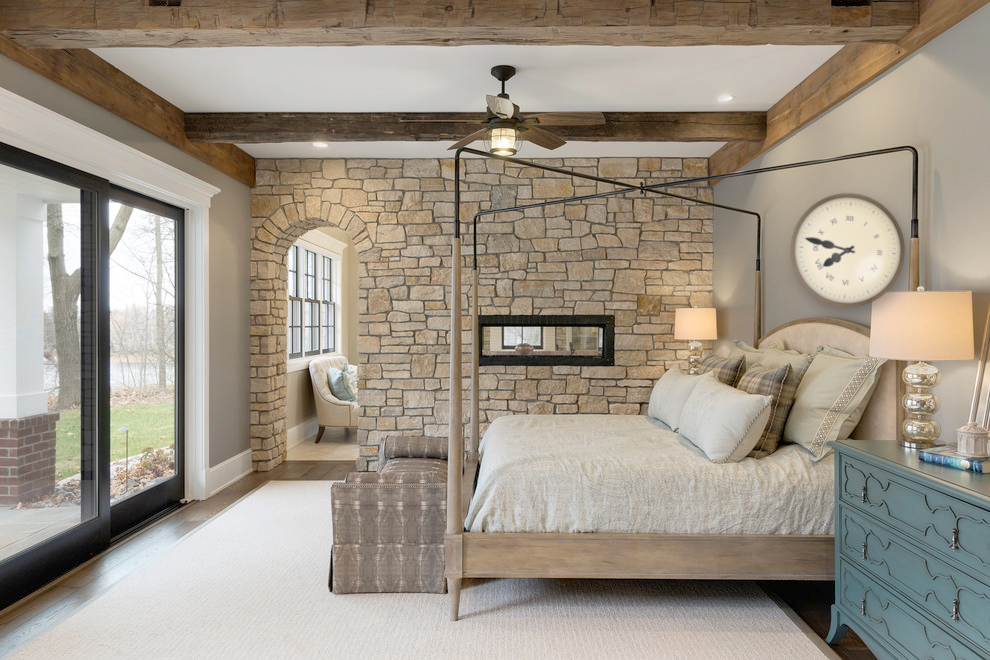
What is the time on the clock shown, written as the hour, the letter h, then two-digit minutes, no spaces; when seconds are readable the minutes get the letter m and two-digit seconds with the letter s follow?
7h47
